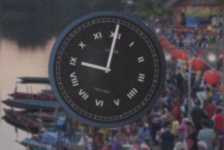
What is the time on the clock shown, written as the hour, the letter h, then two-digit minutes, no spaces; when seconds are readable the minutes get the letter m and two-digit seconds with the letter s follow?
9h00
